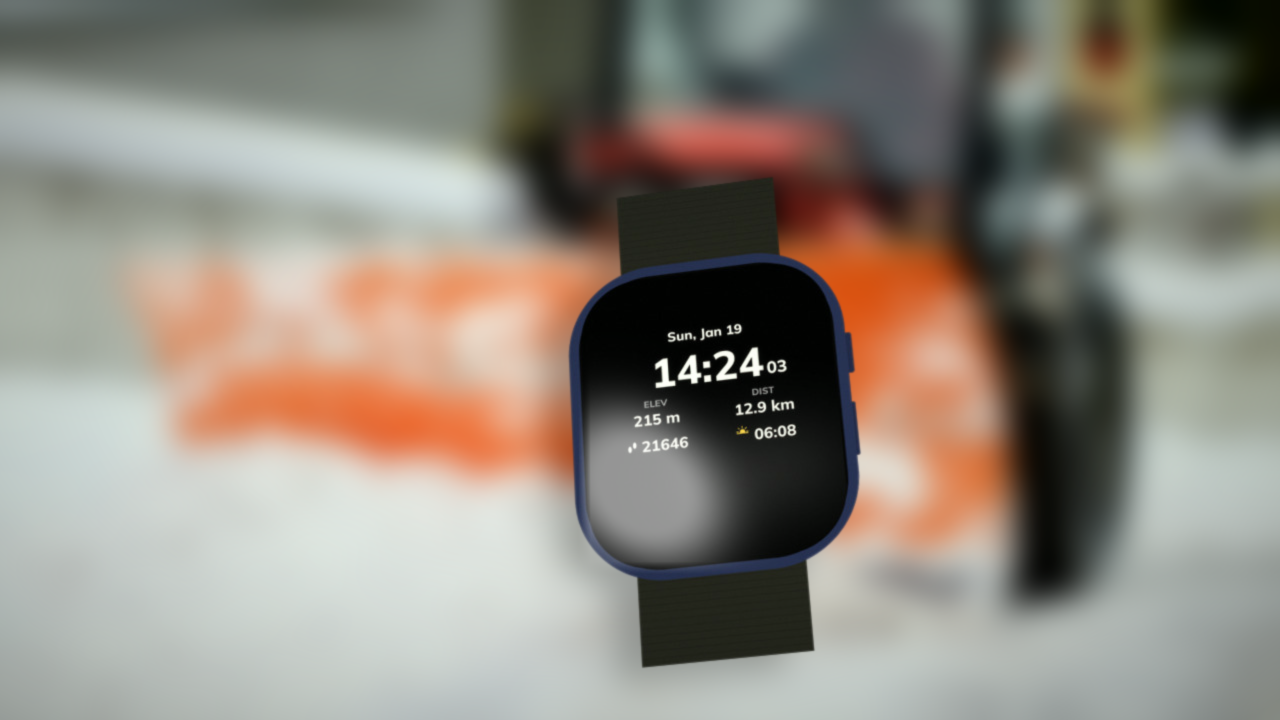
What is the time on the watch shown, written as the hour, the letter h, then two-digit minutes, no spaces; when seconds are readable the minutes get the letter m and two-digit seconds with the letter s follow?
14h24m03s
